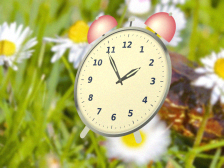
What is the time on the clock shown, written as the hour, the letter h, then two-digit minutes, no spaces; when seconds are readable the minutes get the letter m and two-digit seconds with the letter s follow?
1h54
